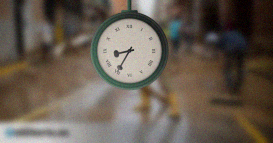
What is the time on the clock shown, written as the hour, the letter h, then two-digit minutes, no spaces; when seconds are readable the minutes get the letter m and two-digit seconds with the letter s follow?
8h35
